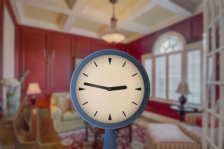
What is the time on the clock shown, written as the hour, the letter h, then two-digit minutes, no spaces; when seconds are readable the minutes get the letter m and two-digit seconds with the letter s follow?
2h47
